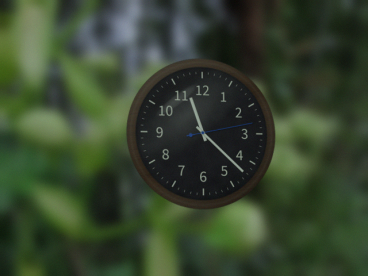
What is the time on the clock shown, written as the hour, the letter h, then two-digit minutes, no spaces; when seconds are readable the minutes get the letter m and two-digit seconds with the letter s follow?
11h22m13s
